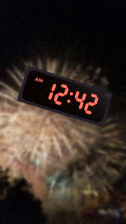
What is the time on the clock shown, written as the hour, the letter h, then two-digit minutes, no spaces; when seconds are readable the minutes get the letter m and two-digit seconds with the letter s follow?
12h42
